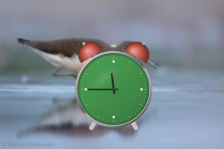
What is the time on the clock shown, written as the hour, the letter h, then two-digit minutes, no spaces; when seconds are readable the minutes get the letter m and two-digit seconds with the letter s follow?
11h45
